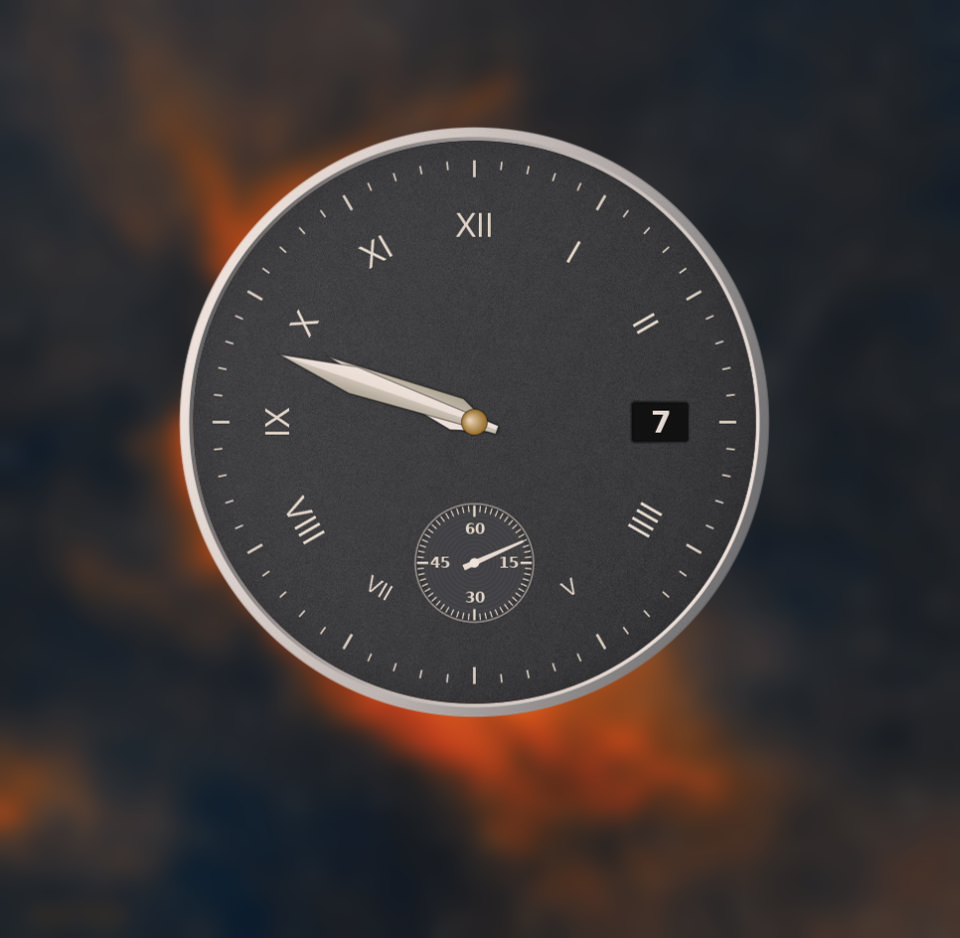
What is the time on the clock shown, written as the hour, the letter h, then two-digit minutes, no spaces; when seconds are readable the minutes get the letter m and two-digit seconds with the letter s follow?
9h48m11s
